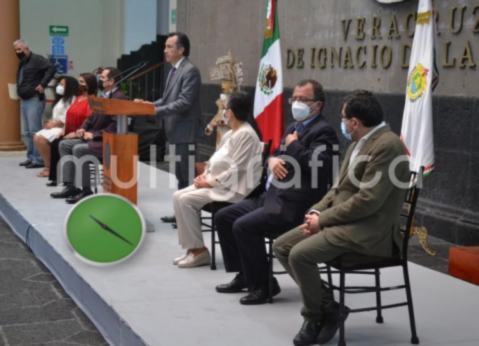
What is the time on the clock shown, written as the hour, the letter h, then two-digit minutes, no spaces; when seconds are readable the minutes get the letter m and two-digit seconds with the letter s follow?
10h21
